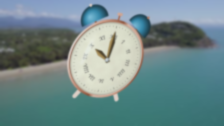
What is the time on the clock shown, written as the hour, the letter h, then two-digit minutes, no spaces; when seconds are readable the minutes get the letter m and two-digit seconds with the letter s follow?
10h00
